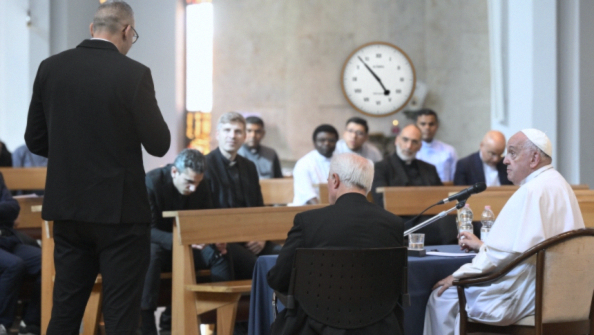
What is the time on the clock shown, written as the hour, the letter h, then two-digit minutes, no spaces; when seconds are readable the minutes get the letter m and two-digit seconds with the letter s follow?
4h53
